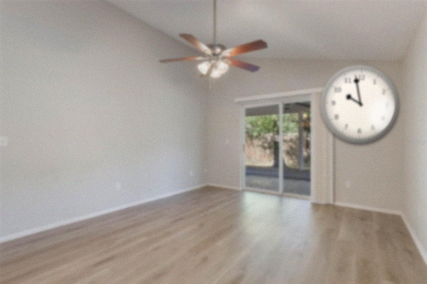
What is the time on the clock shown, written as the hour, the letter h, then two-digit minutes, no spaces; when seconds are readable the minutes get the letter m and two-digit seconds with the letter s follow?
9h58
